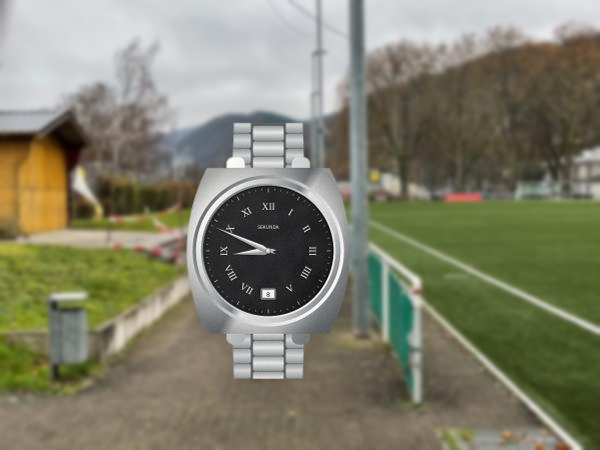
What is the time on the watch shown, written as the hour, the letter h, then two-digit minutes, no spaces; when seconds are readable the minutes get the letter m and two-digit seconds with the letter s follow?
8h49
